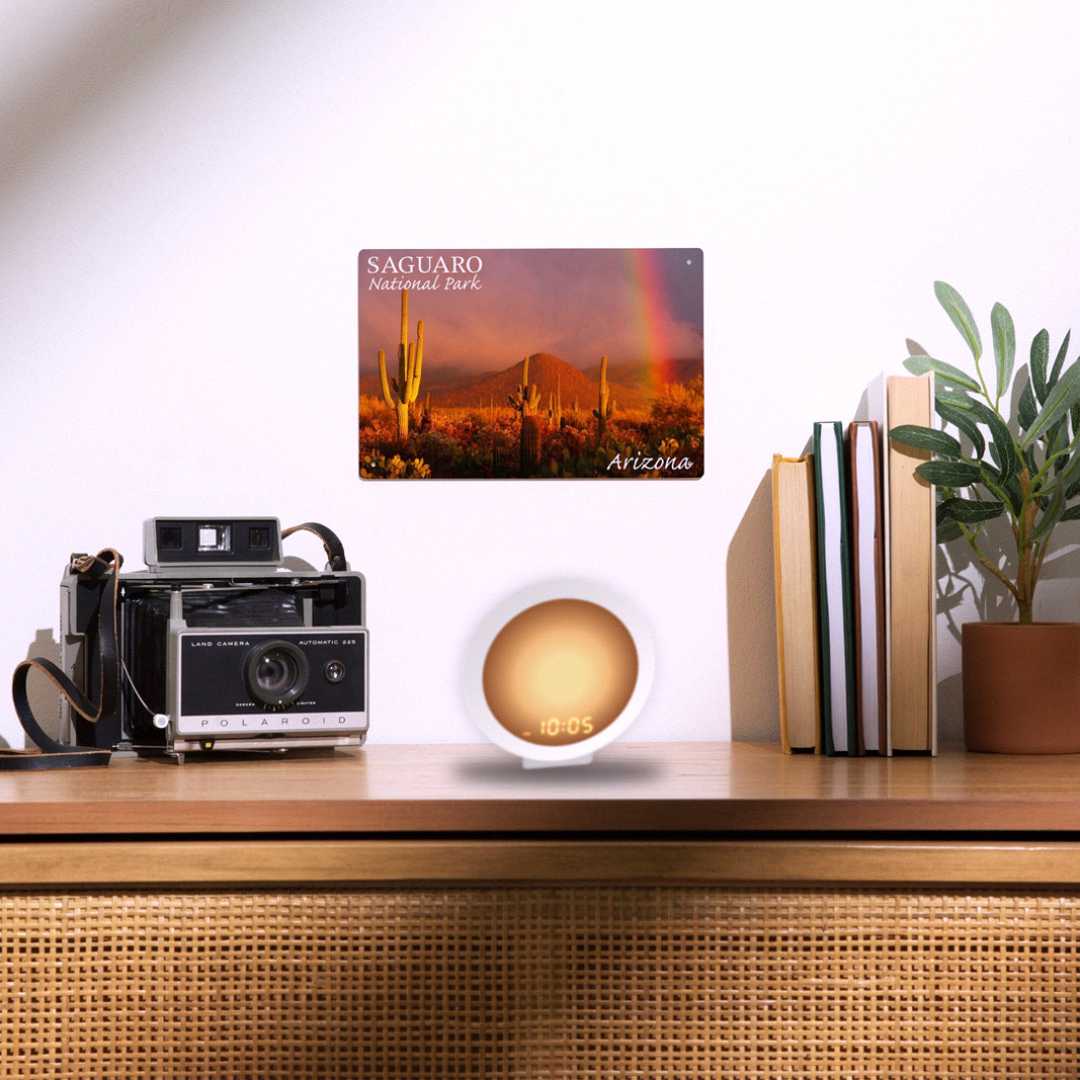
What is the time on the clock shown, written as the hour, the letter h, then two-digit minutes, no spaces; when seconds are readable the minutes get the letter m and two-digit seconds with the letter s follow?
10h05
